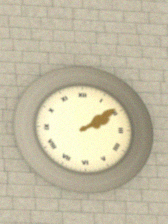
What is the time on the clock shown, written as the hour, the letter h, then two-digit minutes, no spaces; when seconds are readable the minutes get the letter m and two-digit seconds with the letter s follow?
2h09
